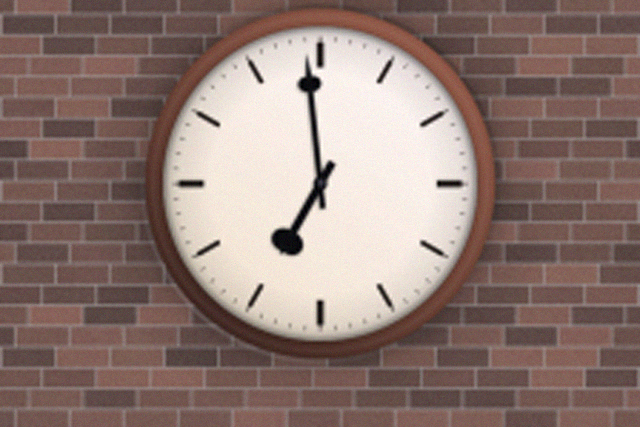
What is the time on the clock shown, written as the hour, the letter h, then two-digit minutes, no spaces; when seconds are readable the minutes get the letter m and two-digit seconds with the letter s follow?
6h59
